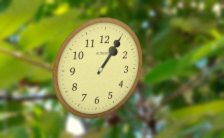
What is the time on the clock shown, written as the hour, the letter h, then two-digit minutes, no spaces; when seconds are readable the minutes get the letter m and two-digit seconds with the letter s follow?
1h05
